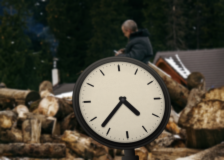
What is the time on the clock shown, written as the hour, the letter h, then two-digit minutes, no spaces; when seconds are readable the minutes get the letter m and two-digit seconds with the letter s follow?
4h37
